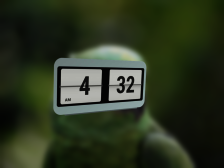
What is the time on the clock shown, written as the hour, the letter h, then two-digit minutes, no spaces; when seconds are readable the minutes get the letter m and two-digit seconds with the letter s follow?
4h32
